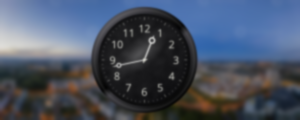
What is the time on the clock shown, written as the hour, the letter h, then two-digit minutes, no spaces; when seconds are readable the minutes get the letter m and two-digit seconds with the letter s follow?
12h43
